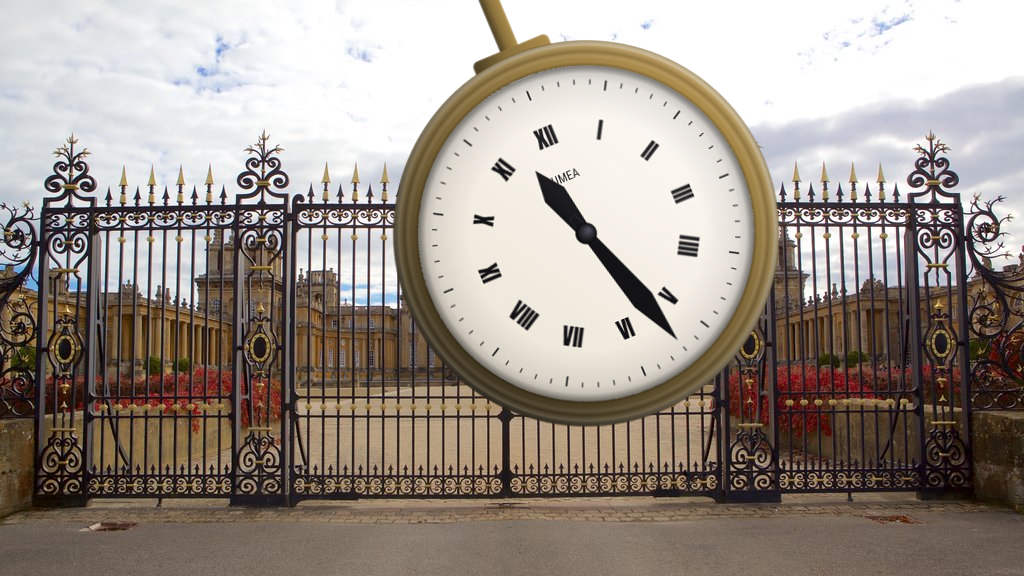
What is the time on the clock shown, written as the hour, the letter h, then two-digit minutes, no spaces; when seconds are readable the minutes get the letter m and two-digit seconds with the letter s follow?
11h27
